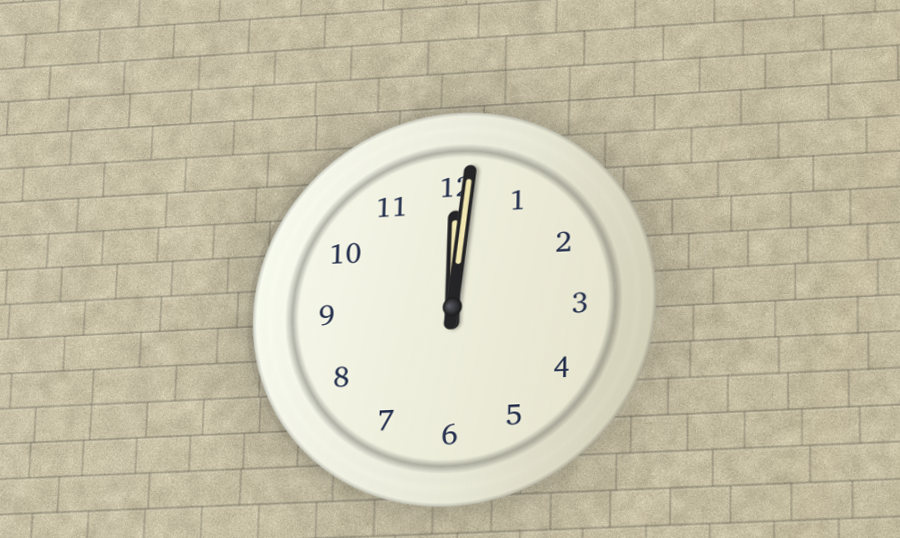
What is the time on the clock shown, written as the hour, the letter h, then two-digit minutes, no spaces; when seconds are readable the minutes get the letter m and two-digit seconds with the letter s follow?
12h01
